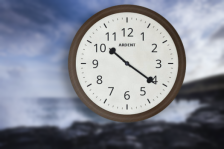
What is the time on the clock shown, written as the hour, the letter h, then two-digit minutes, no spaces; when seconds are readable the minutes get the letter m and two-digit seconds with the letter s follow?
10h21
